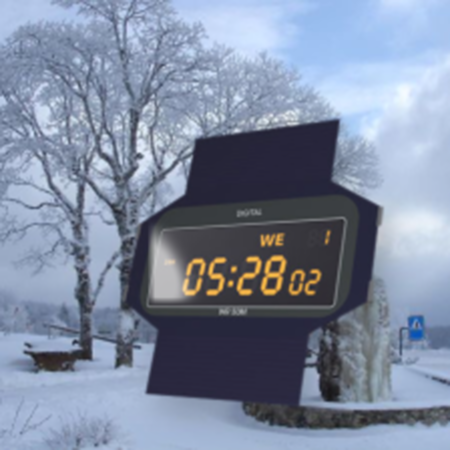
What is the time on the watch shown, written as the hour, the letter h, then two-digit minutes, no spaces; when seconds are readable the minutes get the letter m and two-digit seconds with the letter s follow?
5h28m02s
